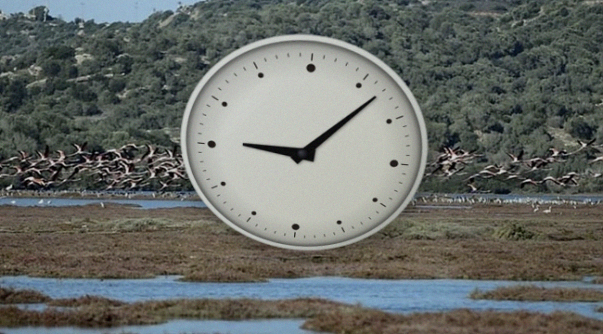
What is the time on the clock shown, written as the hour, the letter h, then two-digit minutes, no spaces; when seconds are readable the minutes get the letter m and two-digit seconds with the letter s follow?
9h07
